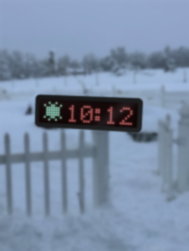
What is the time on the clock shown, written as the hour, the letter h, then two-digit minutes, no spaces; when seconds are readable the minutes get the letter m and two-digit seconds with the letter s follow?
10h12
